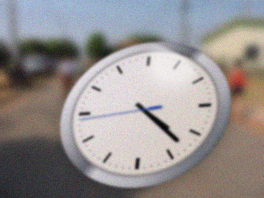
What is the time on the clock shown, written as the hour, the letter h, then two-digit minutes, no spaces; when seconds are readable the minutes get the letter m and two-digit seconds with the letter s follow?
4h22m44s
